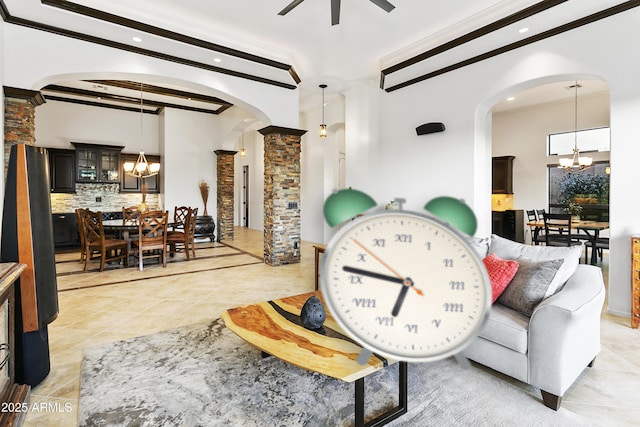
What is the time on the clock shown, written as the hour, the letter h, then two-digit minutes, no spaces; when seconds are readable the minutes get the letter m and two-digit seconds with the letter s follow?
6h46m52s
